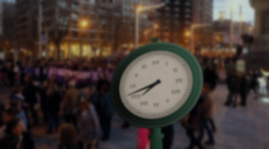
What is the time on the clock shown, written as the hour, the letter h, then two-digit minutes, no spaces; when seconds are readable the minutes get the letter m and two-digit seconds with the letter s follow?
7h42
